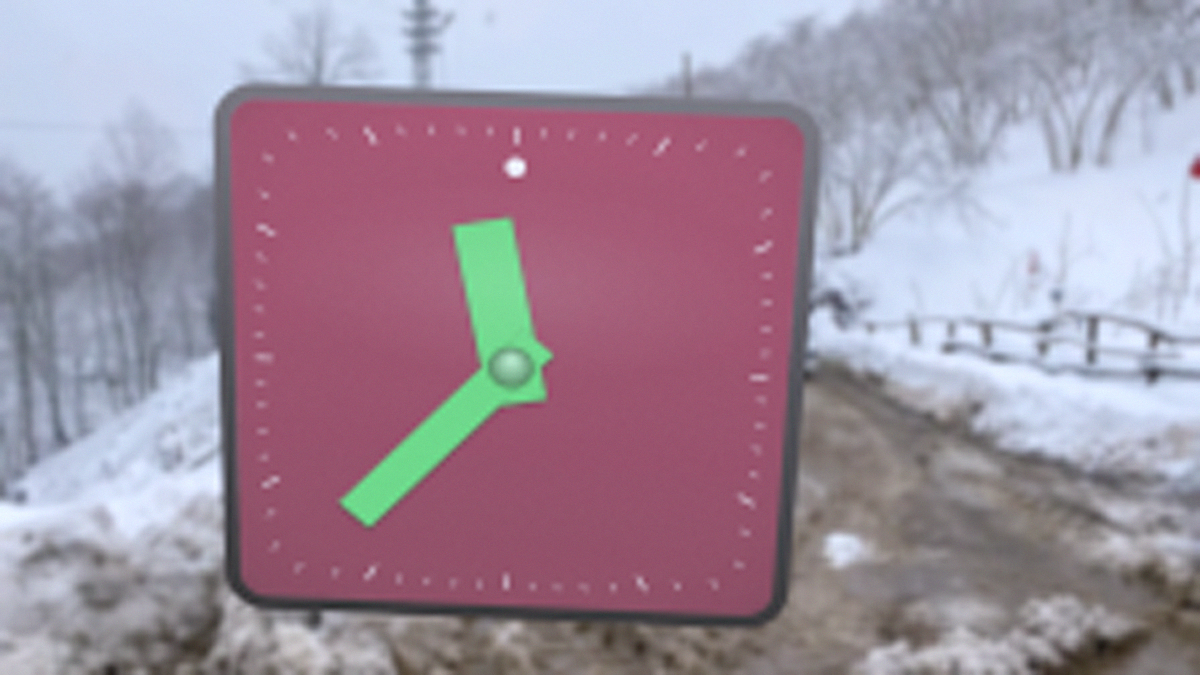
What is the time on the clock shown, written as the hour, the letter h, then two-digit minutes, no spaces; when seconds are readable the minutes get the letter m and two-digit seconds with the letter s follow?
11h37
